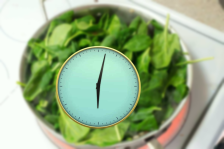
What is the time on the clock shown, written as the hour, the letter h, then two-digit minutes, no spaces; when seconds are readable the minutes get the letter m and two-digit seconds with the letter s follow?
6h02
